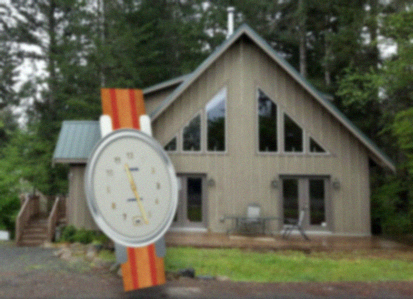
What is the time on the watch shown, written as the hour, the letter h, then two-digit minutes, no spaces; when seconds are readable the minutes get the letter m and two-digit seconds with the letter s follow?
11h27
